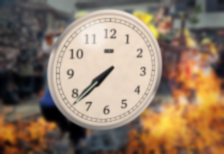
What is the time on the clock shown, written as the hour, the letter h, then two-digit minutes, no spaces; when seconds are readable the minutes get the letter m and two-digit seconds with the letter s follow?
7h38
